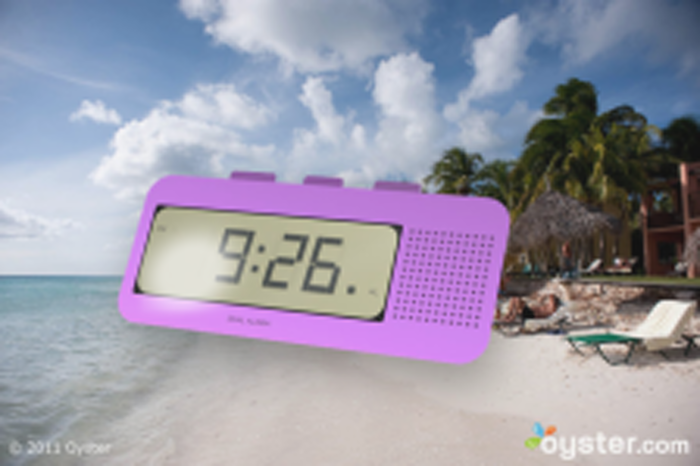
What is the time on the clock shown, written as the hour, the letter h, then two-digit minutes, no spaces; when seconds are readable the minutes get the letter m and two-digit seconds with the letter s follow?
9h26
